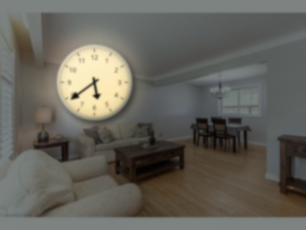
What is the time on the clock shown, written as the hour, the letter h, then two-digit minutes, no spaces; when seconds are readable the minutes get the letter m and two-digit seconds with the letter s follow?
5h39
